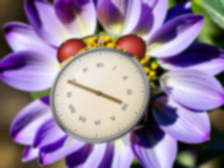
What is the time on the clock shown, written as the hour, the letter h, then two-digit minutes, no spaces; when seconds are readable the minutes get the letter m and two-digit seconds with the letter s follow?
3h49
